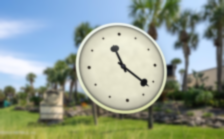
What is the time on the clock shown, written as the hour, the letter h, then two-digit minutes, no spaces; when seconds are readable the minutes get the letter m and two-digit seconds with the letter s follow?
11h22
